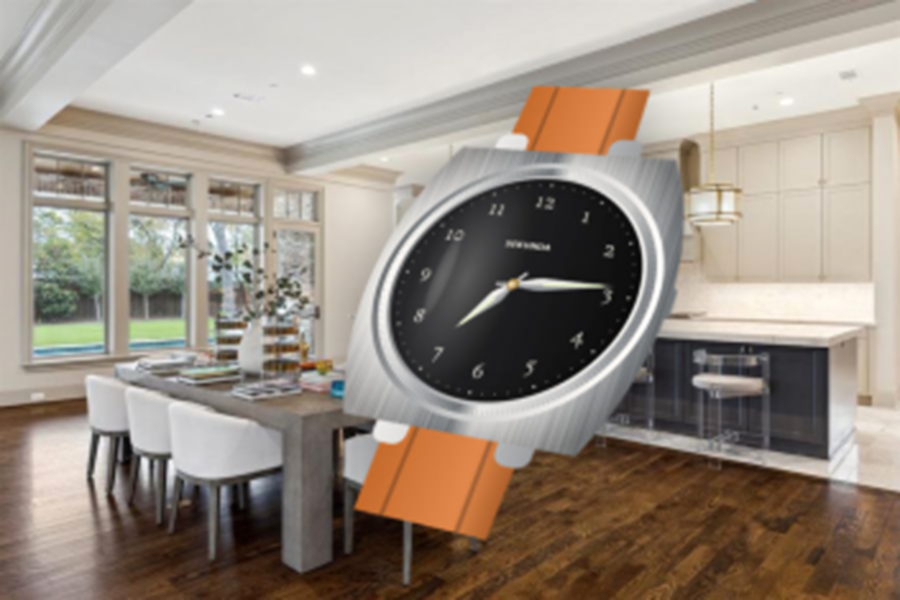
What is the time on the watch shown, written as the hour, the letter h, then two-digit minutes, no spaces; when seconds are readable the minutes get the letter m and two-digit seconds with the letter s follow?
7h14
